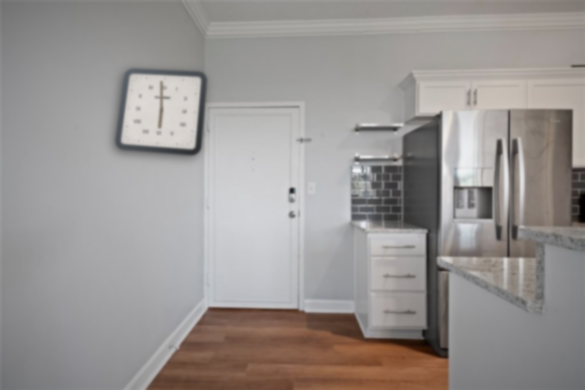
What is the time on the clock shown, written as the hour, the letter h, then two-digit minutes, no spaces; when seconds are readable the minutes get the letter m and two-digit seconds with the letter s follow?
5h59
